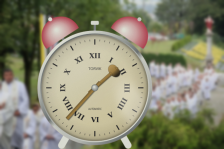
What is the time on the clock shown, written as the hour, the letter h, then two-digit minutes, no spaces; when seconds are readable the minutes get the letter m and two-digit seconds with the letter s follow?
1h37
